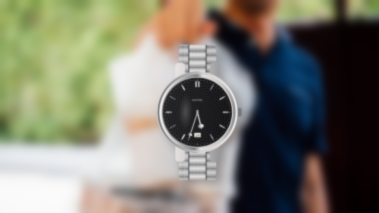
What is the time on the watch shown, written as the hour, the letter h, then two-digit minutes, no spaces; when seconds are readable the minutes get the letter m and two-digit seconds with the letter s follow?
5h33
